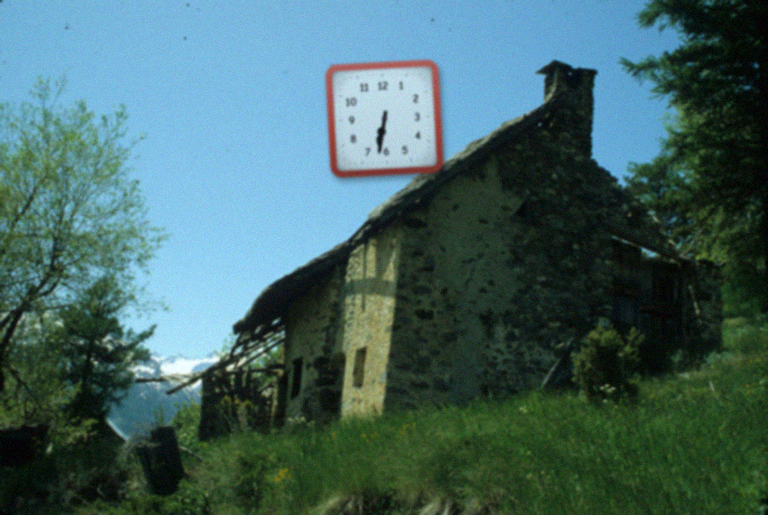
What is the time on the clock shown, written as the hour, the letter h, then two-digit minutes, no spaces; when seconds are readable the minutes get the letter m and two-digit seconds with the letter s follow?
6h32
